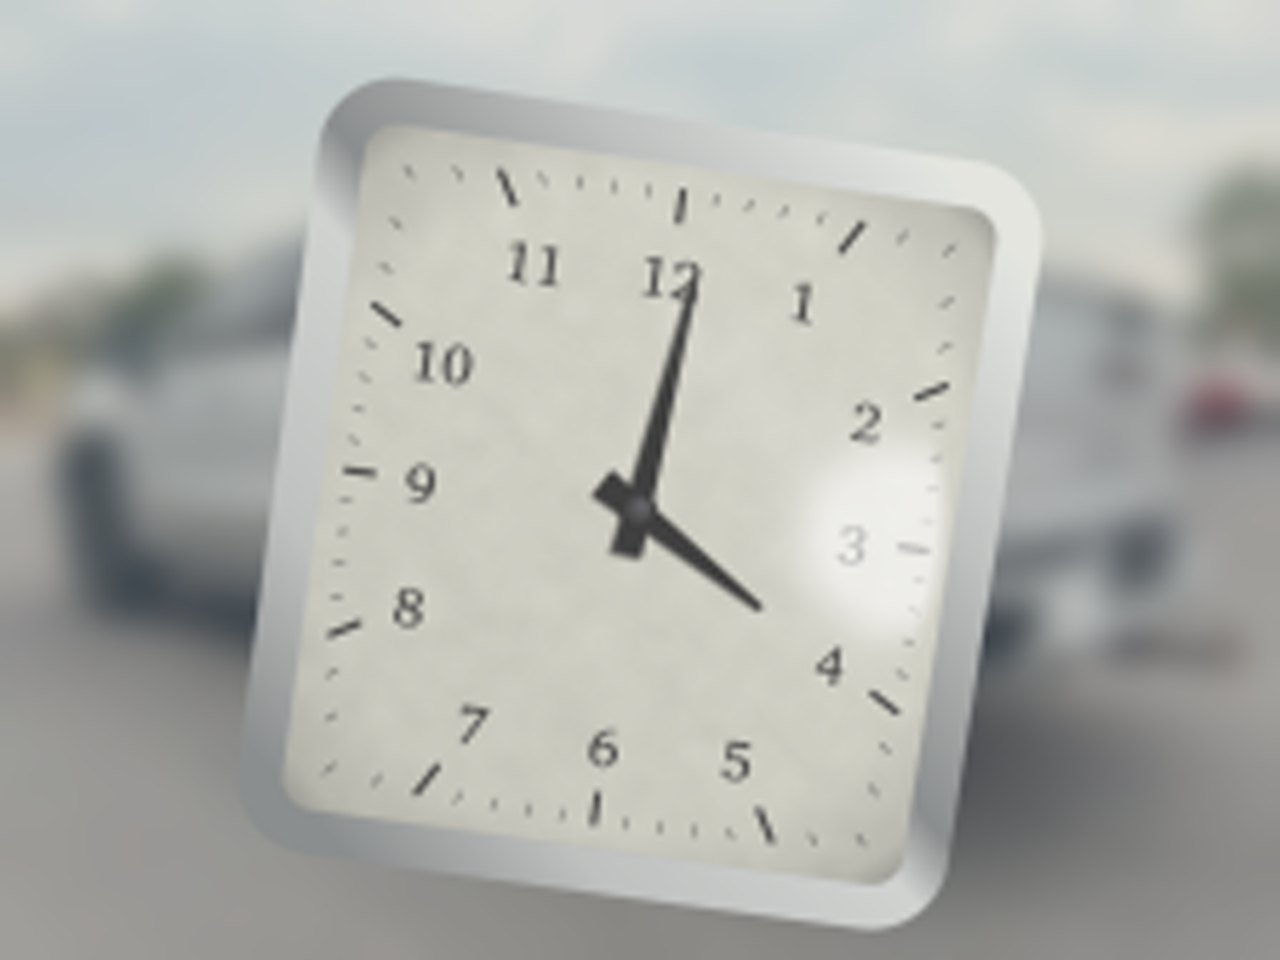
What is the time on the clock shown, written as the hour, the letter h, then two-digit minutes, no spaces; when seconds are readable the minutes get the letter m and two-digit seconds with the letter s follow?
4h01
